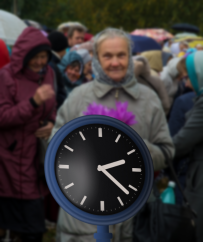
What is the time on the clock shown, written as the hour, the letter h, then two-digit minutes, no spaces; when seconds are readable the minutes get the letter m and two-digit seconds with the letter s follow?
2h22
